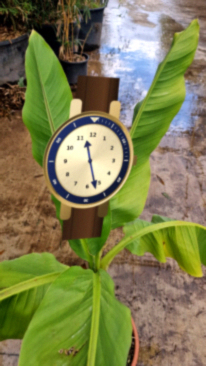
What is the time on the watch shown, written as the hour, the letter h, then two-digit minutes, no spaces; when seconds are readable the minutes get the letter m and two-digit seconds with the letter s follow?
11h27
